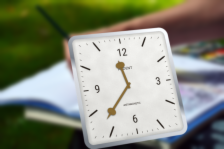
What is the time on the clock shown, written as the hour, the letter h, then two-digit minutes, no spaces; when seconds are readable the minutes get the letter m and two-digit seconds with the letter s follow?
11h37
